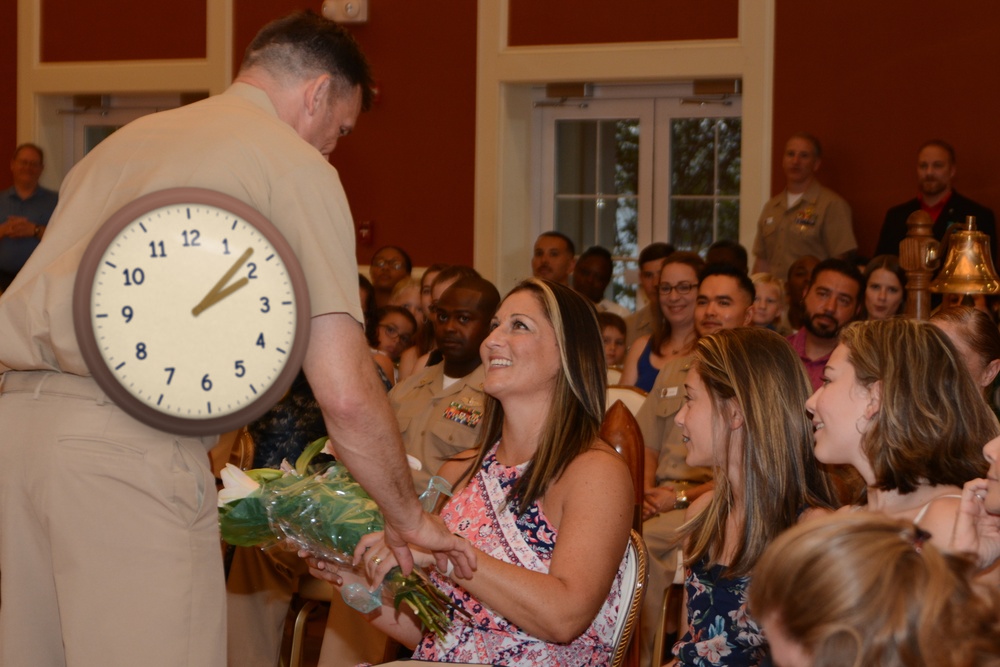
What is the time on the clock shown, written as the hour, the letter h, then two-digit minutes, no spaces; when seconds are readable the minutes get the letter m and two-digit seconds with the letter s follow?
2h08
